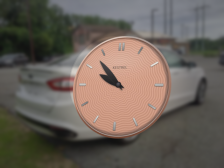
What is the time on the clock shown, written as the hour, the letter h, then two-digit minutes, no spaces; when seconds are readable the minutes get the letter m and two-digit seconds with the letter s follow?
9h53
